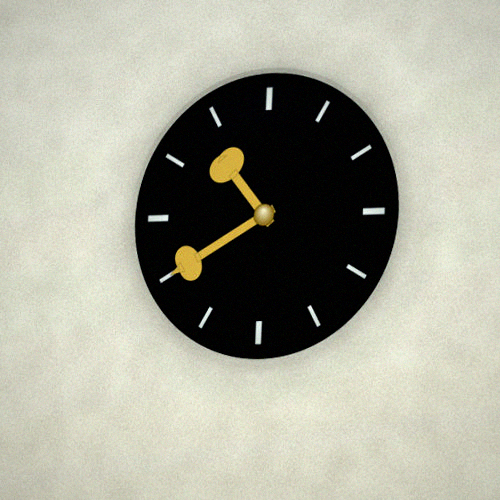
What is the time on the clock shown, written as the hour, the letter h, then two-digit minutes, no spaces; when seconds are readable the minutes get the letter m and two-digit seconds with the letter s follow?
10h40
